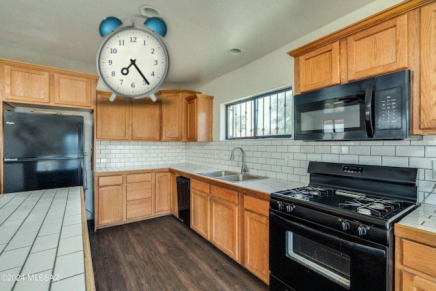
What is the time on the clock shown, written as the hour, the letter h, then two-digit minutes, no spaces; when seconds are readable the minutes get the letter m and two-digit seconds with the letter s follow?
7h24
